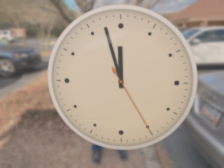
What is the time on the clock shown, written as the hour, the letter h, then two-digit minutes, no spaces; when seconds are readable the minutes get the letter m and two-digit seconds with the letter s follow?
11h57m25s
